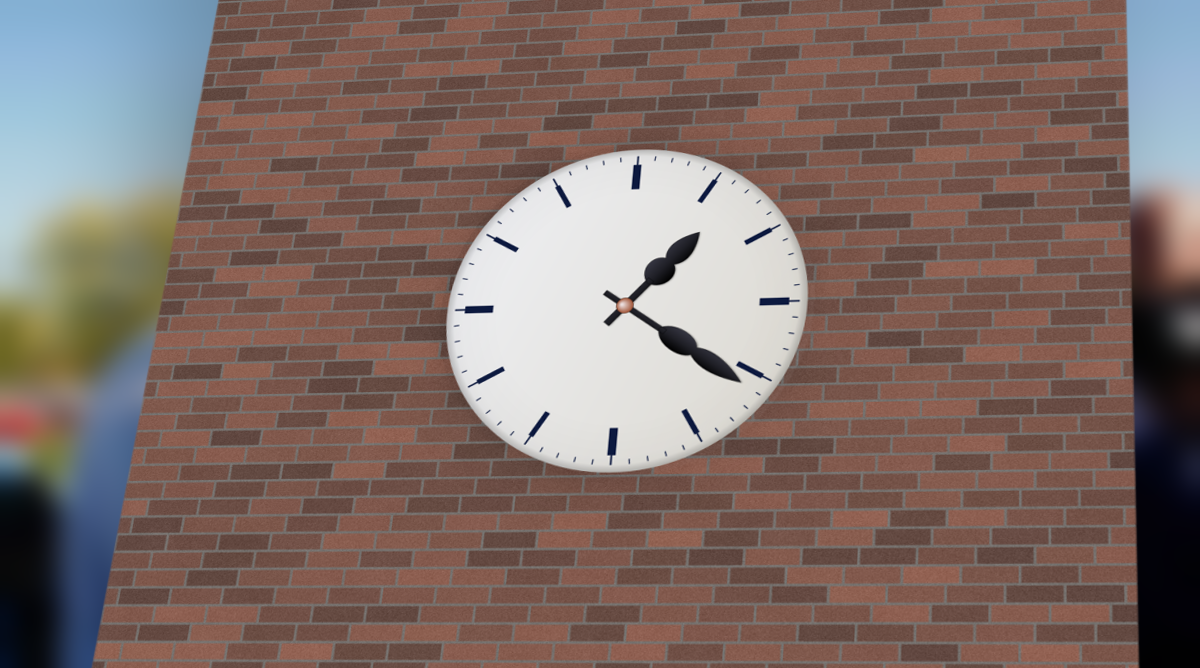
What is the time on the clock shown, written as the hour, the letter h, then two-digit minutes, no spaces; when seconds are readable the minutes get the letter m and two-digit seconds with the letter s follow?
1h21
